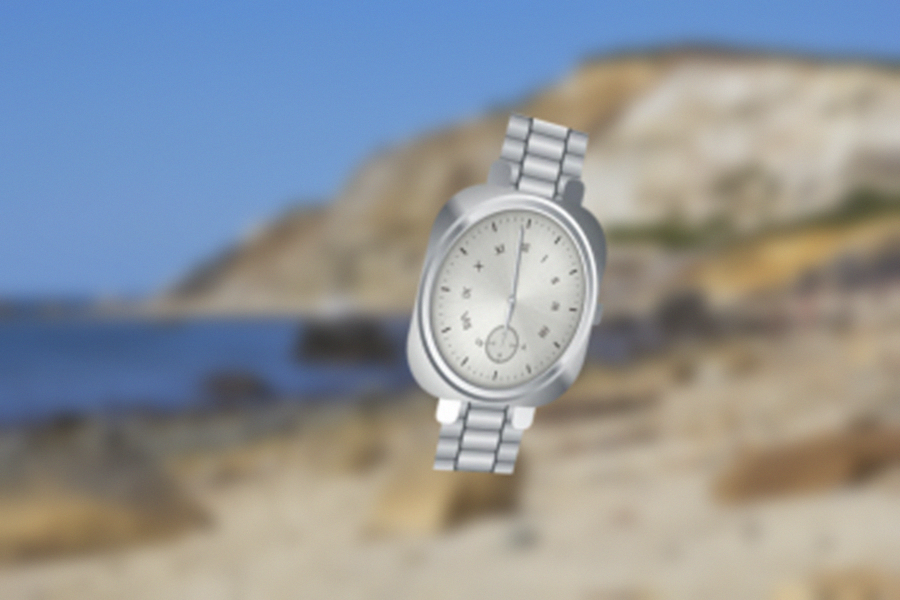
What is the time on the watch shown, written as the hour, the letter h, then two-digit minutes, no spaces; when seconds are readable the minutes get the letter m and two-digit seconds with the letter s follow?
5h59
